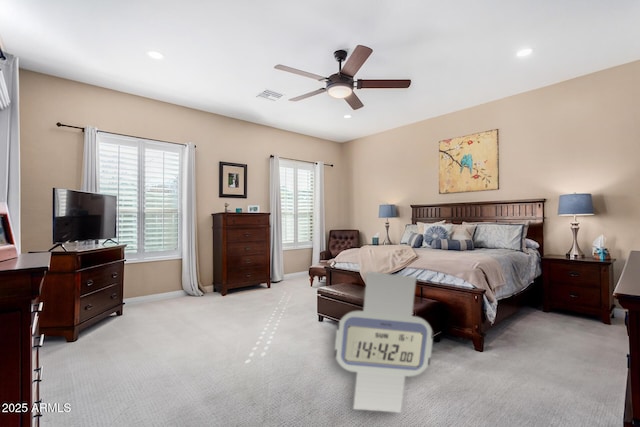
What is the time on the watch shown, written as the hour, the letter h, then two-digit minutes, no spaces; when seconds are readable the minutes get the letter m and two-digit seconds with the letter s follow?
14h42m00s
